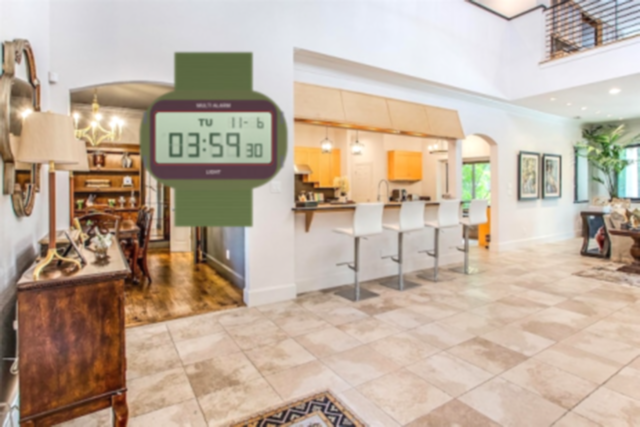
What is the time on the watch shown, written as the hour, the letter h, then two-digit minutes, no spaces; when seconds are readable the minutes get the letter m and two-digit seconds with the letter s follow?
3h59m30s
